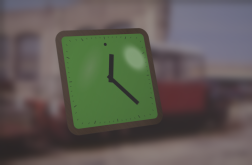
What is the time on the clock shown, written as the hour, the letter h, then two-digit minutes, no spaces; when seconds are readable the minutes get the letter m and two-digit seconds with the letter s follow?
12h23
